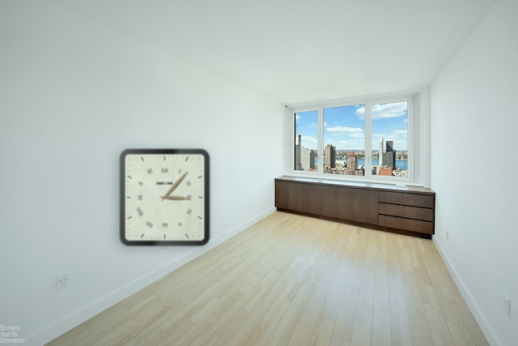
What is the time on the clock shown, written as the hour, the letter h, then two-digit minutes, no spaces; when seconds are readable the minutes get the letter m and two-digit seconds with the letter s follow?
3h07
